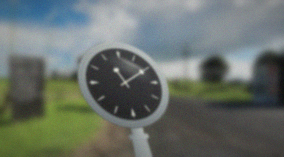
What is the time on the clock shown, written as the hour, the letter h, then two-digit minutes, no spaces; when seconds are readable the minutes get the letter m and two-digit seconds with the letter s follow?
11h10
